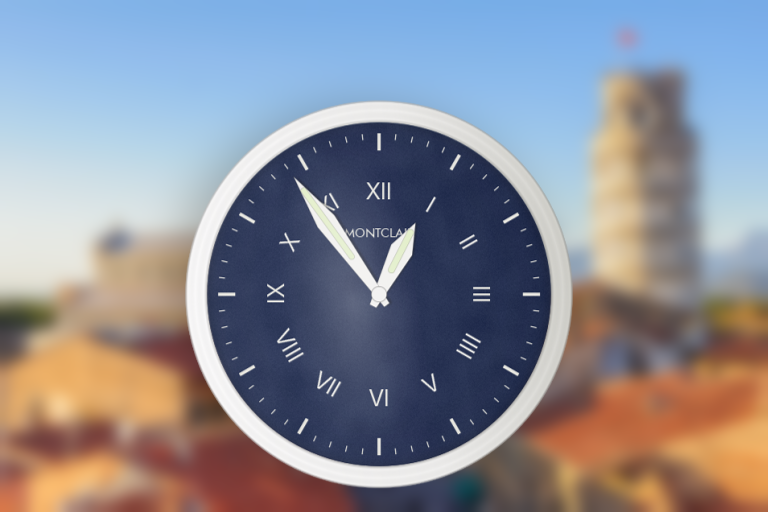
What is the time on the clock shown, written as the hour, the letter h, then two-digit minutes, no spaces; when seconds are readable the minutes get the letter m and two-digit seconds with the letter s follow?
12h54
